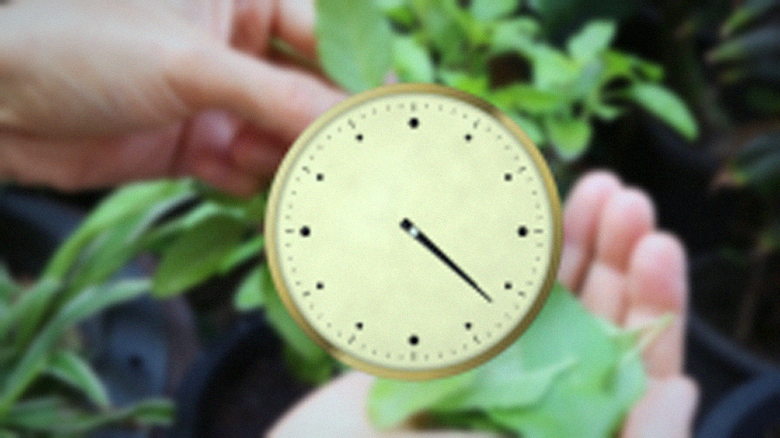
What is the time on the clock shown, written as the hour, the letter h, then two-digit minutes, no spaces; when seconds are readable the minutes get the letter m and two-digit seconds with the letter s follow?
4h22
